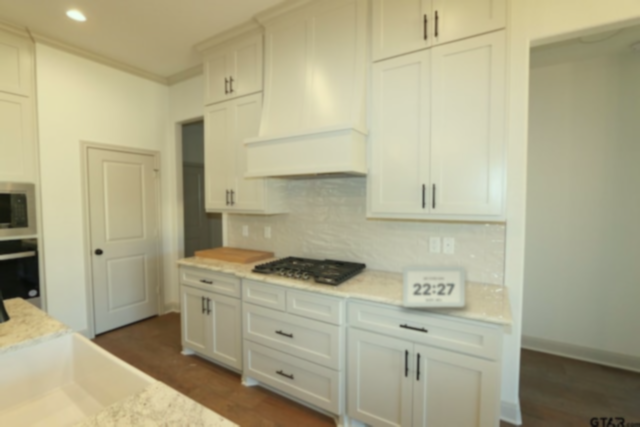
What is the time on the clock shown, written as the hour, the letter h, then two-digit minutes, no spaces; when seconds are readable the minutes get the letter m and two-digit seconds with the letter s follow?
22h27
